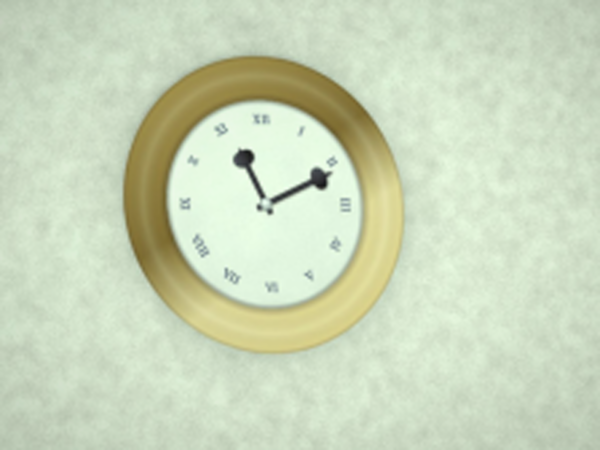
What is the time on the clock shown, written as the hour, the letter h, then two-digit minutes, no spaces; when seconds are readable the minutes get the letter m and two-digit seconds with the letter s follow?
11h11
